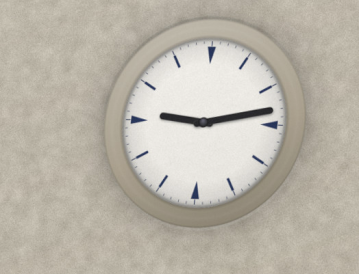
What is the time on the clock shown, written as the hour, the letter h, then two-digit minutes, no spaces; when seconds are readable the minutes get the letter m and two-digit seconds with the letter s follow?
9h13
